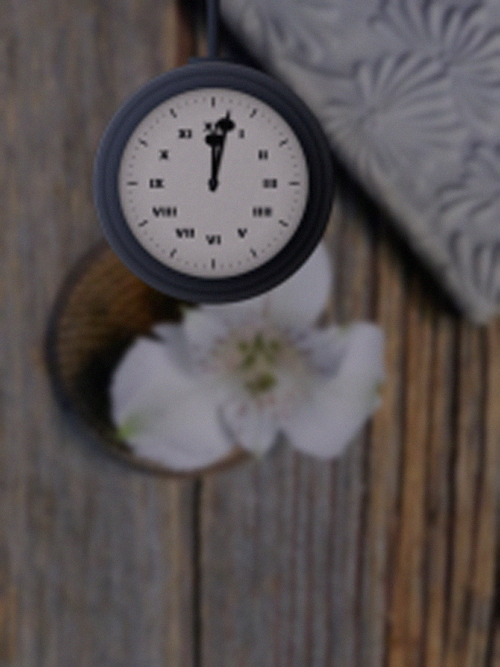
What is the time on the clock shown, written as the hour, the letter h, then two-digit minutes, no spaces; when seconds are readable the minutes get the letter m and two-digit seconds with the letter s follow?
12h02
